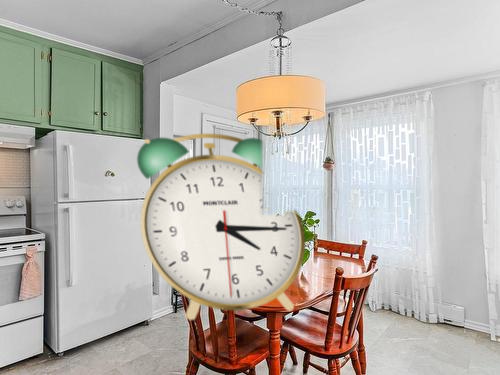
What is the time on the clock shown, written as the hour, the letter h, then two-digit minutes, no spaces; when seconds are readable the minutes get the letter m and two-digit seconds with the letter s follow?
4h15m31s
